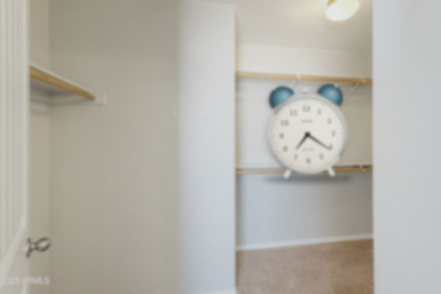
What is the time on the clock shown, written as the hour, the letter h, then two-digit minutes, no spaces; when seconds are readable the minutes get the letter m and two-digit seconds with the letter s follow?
7h21
